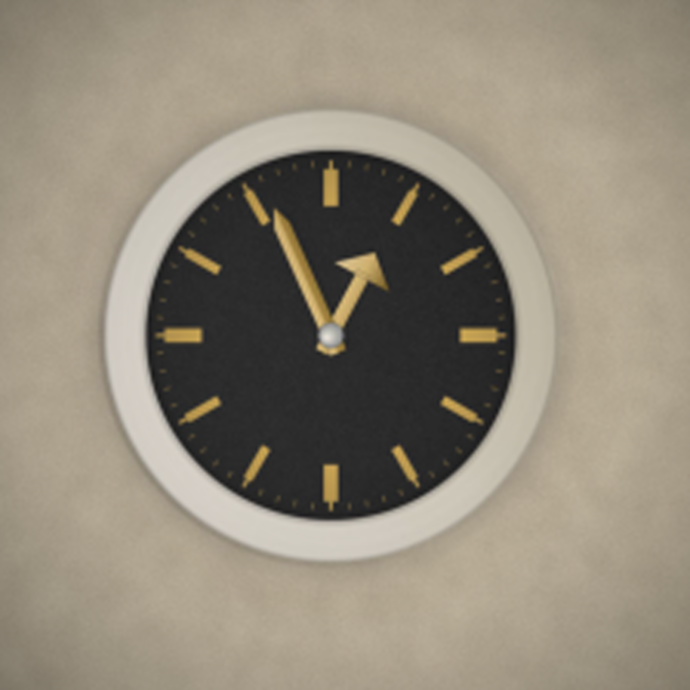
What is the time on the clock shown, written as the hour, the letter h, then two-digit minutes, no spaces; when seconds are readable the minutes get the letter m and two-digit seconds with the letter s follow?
12h56
